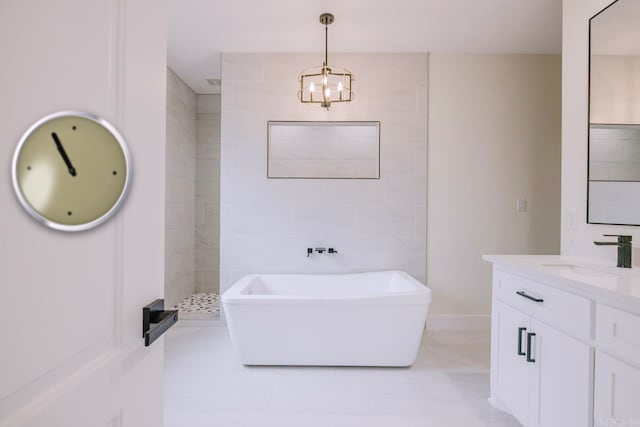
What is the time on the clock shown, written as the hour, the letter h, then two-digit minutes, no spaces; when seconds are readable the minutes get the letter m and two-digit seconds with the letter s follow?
10h55
